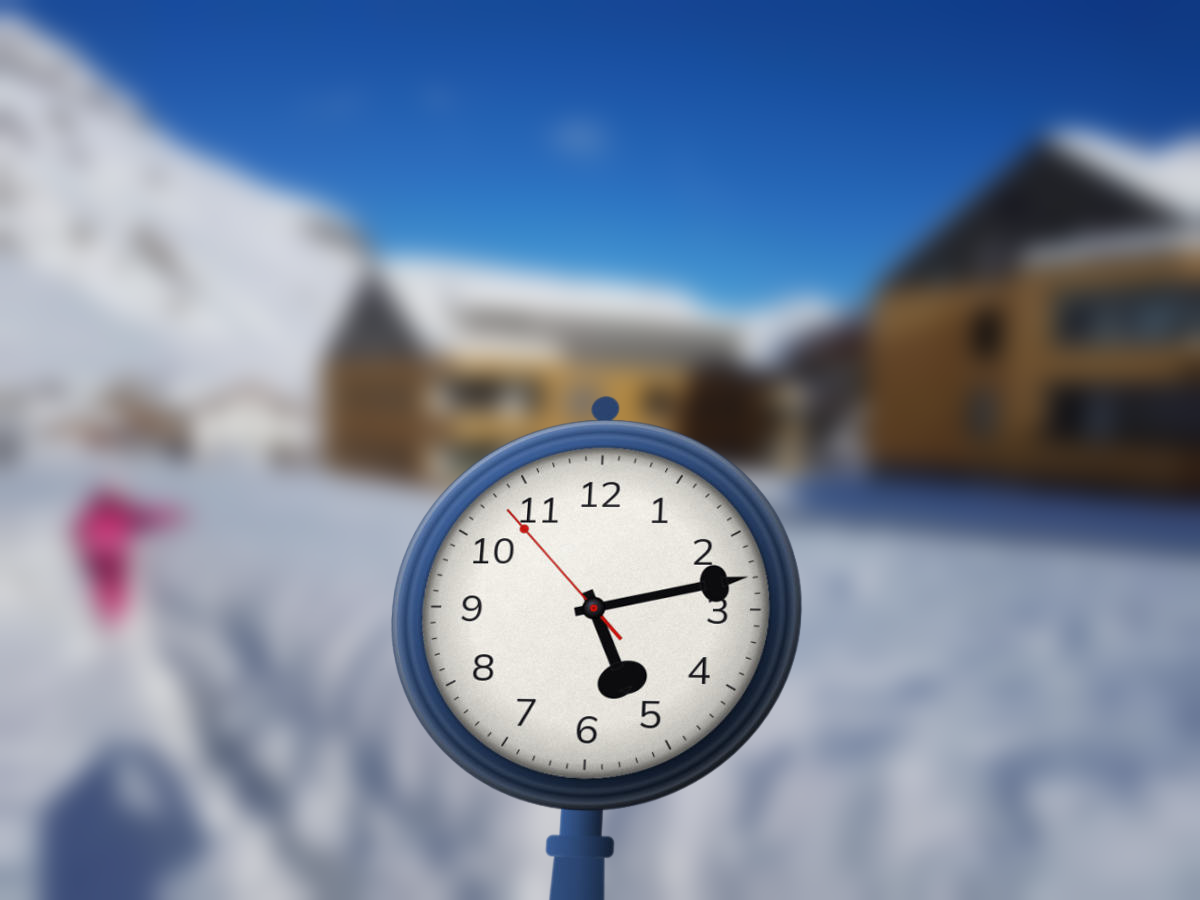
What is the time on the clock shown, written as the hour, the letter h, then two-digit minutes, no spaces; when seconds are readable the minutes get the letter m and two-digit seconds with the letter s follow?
5h12m53s
